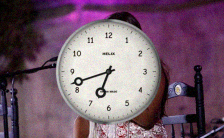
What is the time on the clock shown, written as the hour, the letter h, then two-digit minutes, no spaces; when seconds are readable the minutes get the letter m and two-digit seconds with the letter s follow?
6h42
